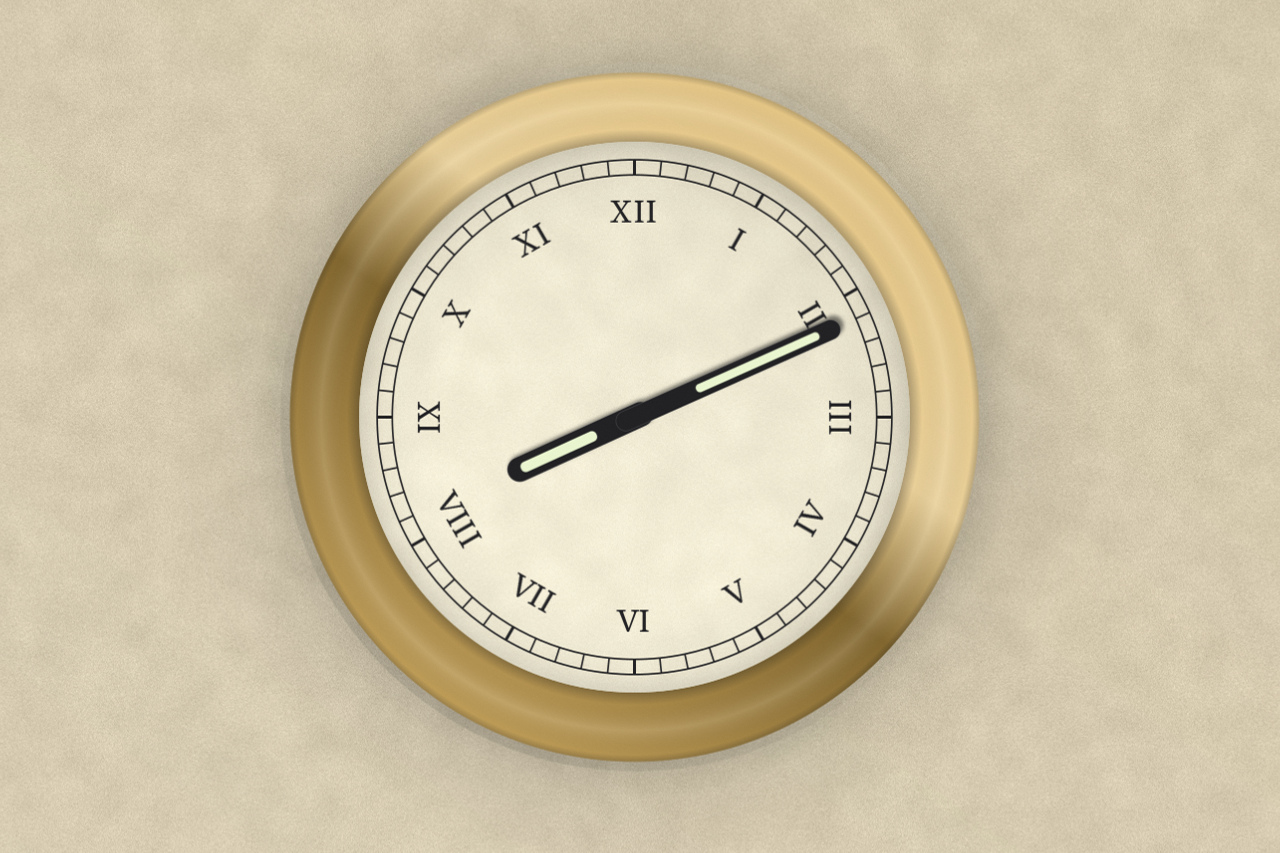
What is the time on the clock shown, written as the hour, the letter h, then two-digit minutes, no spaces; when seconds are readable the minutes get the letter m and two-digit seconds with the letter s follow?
8h11
